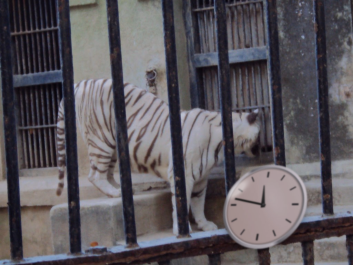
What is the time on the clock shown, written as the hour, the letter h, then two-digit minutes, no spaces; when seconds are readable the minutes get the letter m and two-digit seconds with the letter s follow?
11h47
